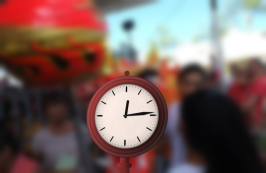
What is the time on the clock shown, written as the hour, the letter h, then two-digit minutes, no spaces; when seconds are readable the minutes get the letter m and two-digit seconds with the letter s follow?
12h14
